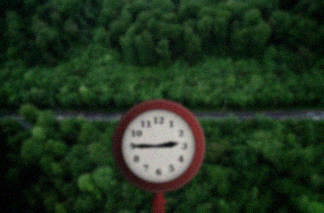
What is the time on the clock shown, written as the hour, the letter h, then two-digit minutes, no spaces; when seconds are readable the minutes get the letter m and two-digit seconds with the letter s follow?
2h45
